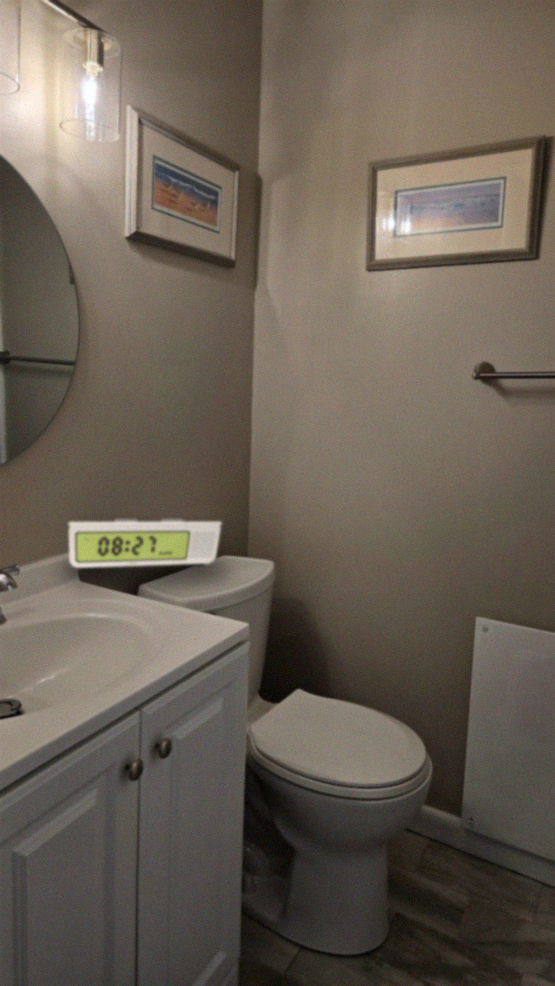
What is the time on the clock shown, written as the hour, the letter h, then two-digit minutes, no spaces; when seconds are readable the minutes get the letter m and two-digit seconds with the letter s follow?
8h27
